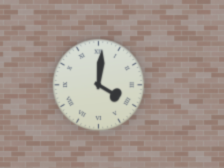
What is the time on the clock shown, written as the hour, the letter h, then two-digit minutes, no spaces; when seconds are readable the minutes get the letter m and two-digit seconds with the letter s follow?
4h01
